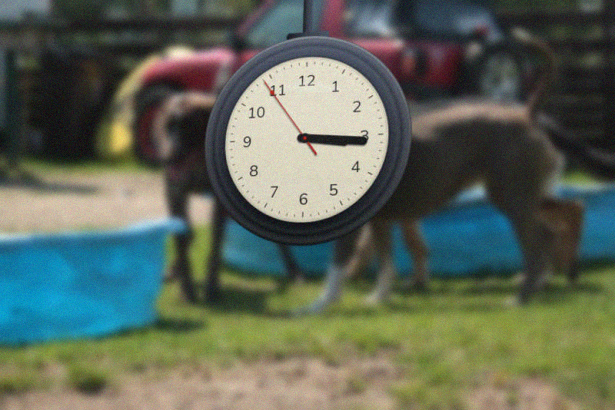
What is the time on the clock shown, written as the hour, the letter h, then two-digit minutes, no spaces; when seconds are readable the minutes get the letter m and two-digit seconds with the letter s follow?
3h15m54s
